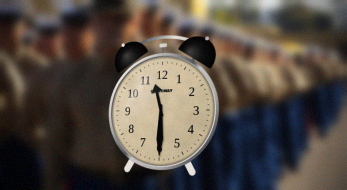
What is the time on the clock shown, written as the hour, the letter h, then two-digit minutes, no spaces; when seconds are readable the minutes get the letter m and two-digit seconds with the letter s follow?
11h30
